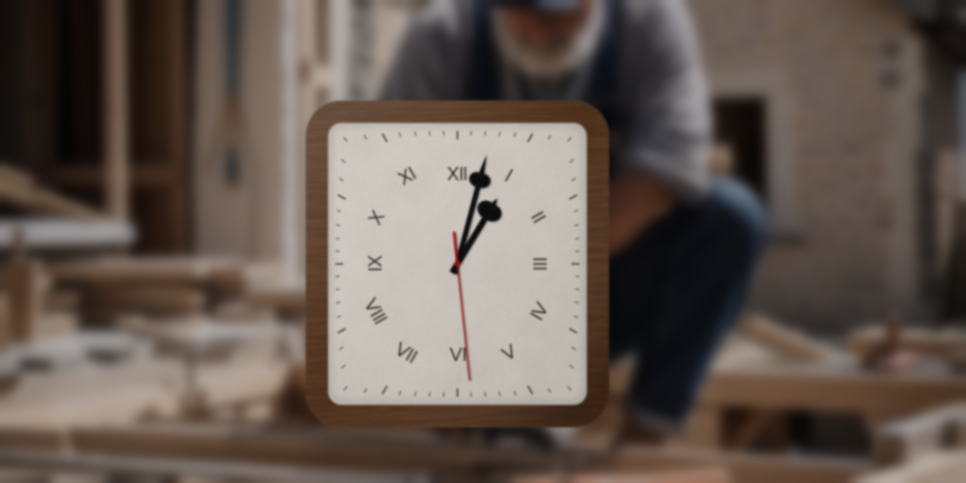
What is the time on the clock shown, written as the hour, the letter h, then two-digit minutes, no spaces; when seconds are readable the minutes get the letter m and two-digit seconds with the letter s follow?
1h02m29s
